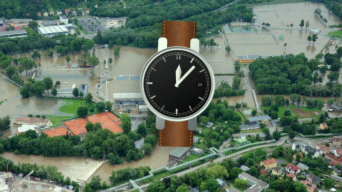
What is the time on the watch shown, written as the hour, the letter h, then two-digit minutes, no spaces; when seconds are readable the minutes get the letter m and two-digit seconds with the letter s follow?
12h07
